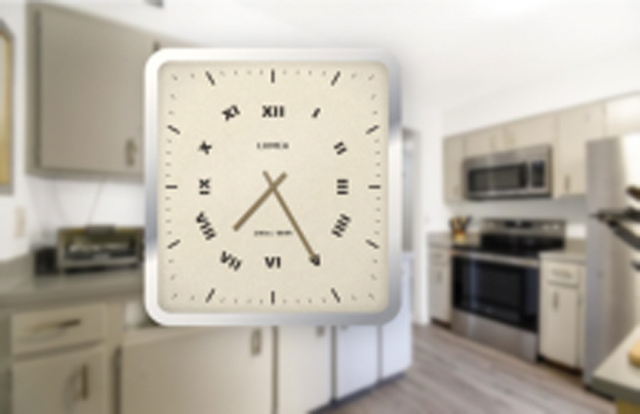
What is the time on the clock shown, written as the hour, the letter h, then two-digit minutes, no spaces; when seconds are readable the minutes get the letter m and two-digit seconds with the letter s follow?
7h25
